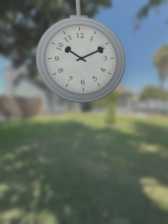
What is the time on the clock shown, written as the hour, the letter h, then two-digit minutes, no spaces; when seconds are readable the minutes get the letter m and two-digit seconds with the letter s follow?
10h11
